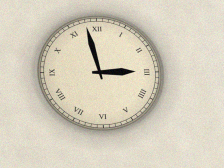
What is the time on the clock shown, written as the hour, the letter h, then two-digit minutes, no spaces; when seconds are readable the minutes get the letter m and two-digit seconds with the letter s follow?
2h58
